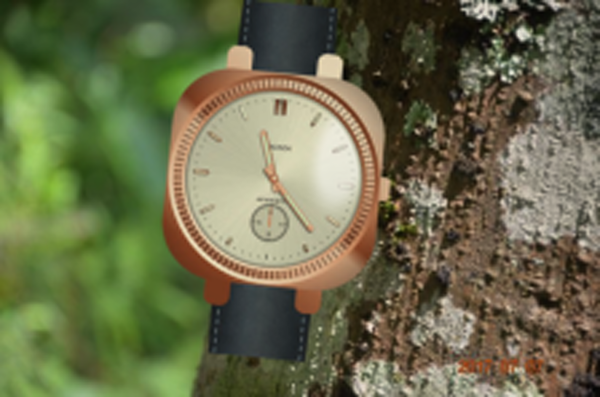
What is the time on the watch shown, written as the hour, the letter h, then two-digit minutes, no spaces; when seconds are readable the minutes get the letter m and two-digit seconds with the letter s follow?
11h23
